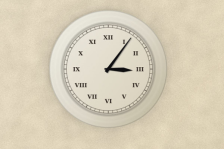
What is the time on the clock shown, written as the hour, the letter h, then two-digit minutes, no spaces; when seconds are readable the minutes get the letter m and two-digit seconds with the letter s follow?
3h06
